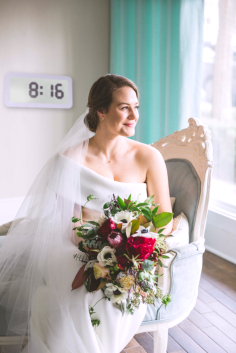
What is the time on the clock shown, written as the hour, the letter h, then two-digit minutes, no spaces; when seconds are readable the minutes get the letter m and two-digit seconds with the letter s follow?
8h16
